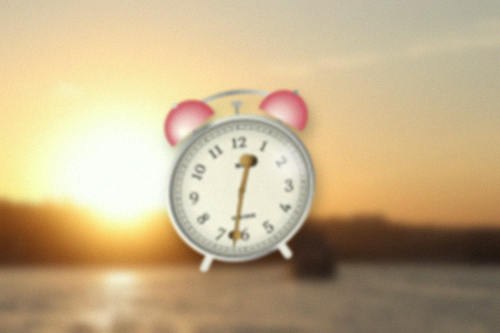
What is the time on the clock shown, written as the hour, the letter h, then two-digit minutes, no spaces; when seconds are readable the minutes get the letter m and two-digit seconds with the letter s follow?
12h32
